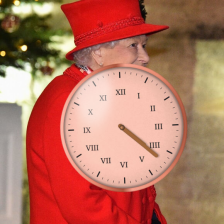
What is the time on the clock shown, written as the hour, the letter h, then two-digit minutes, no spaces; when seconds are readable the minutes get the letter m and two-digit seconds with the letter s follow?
4h22
